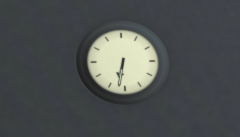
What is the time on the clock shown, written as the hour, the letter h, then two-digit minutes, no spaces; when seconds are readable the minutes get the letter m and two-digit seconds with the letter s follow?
6h32
